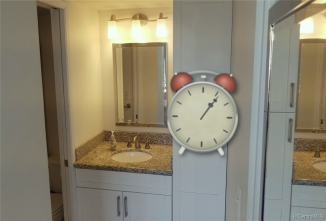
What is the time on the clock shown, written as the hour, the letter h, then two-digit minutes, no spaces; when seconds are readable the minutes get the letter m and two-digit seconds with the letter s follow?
1h06
